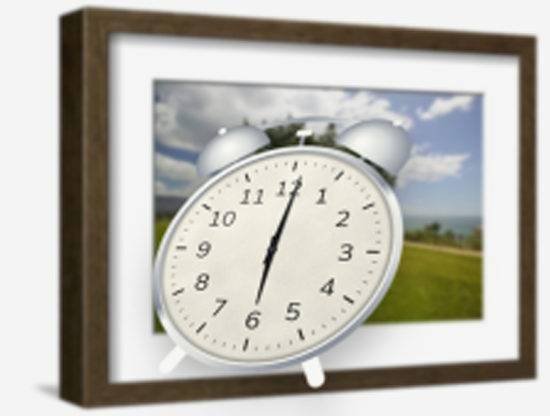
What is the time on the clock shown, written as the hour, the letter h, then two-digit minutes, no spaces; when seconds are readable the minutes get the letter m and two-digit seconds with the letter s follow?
6h01
